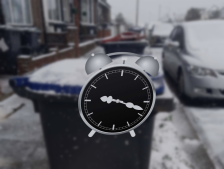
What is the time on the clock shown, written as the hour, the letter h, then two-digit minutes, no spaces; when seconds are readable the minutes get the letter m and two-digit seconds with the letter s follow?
9h18
